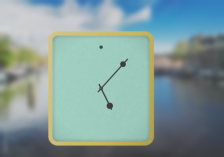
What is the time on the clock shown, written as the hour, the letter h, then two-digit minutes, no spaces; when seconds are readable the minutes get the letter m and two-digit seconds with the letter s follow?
5h07
